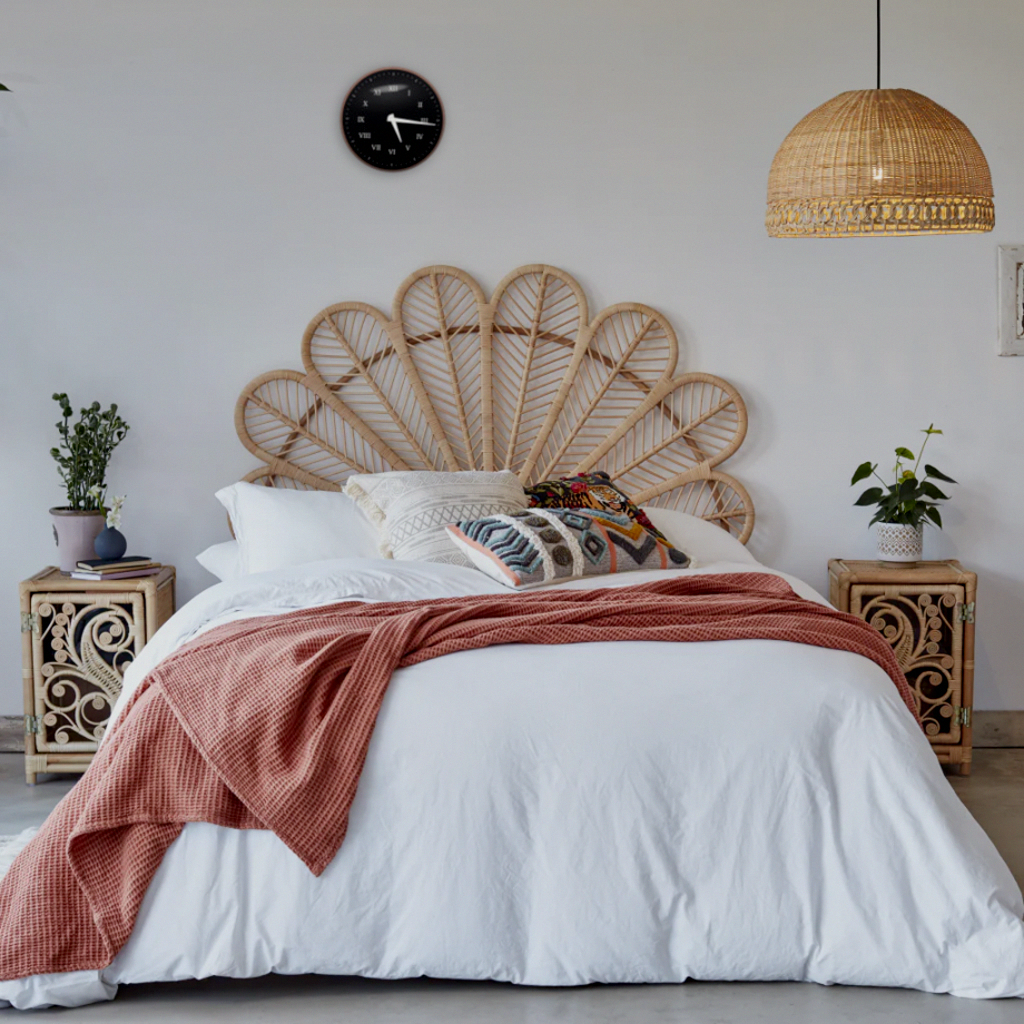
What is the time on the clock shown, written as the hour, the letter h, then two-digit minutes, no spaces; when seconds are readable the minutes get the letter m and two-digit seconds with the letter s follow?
5h16
